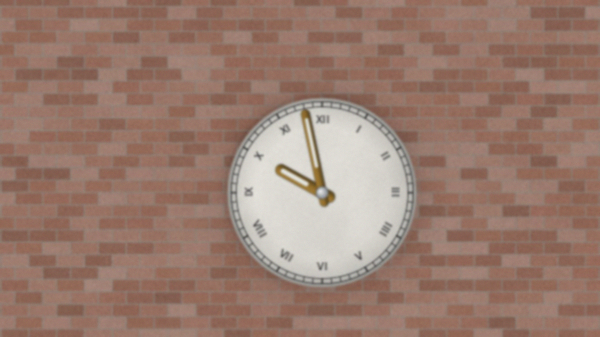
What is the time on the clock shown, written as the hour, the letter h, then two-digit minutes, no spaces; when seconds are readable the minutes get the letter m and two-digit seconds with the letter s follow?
9h58
